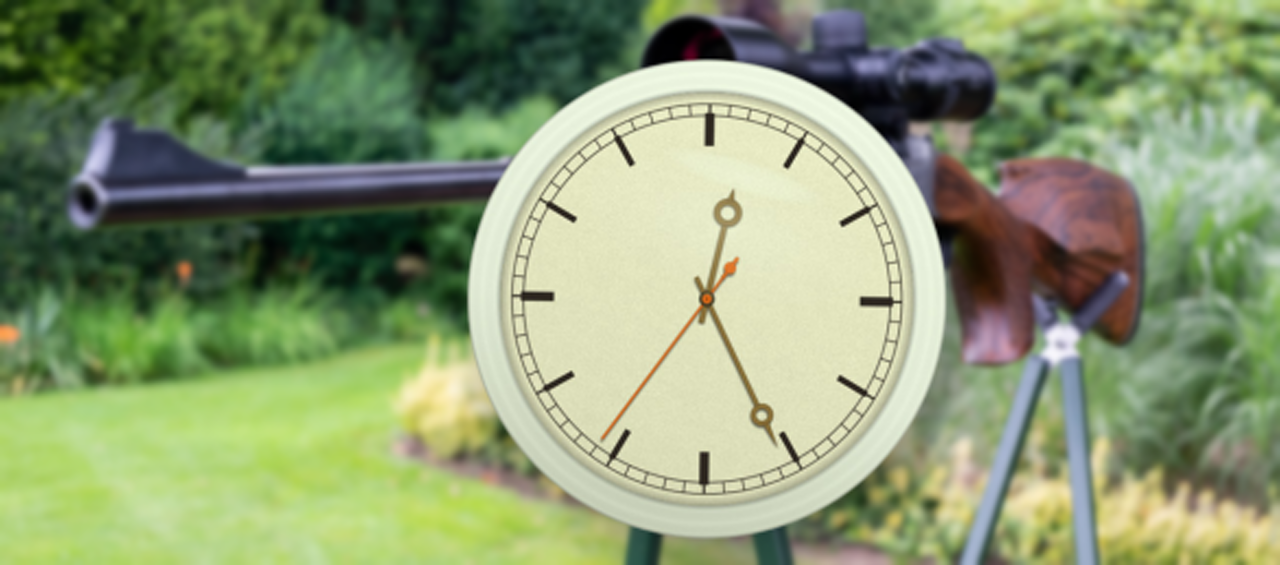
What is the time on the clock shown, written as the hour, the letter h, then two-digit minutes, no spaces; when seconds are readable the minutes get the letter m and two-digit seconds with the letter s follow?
12h25m36s
